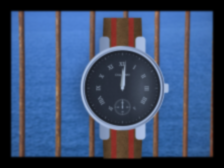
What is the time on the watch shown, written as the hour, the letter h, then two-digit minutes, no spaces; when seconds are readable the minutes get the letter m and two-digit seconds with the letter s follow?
12h01
